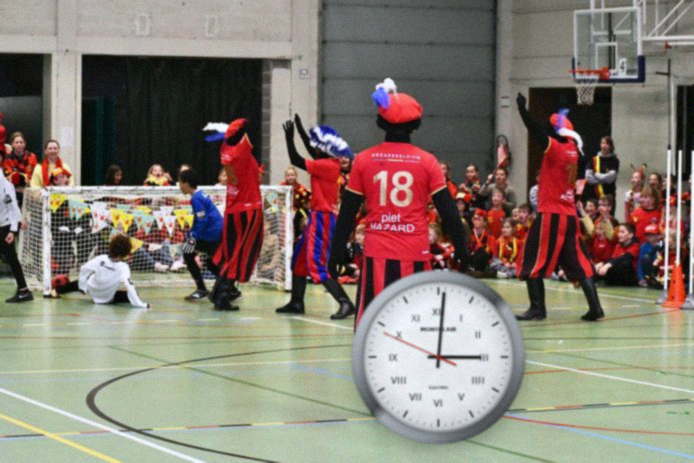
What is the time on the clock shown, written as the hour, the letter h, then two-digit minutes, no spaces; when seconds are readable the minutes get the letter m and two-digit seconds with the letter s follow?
3h00m49s
